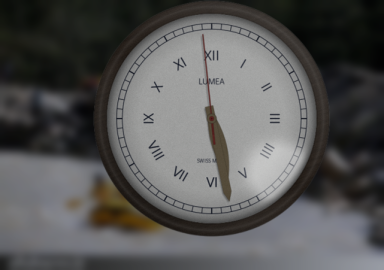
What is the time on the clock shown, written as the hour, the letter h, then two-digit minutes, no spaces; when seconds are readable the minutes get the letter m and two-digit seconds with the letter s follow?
5h27m59s
